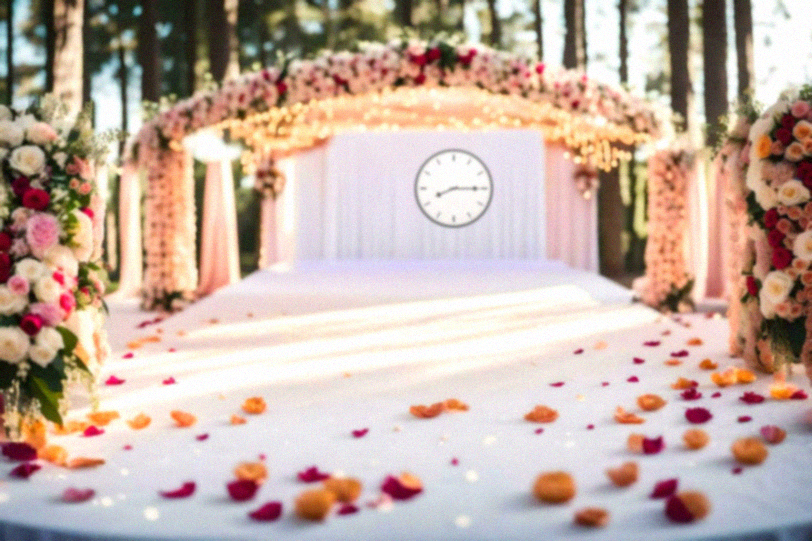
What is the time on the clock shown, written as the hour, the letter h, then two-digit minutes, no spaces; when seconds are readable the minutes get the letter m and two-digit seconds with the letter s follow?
8h15
